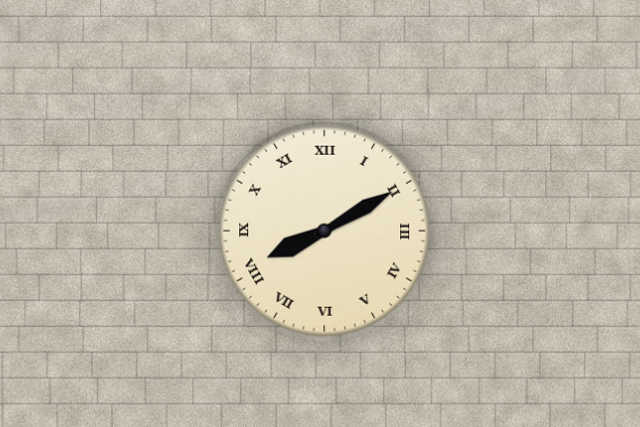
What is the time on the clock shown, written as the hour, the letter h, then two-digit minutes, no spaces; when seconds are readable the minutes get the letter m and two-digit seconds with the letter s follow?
8h10
